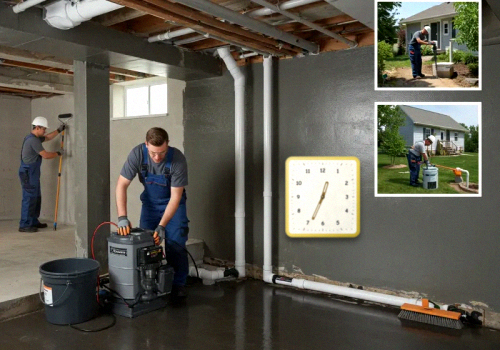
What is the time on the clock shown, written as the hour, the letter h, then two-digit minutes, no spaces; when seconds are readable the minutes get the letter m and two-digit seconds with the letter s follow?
12h34
